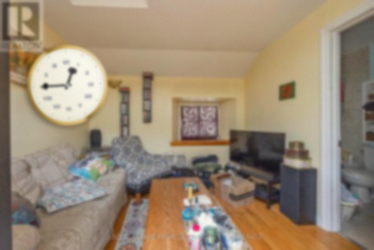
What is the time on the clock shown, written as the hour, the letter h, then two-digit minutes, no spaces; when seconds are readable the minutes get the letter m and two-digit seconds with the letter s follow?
12h45
